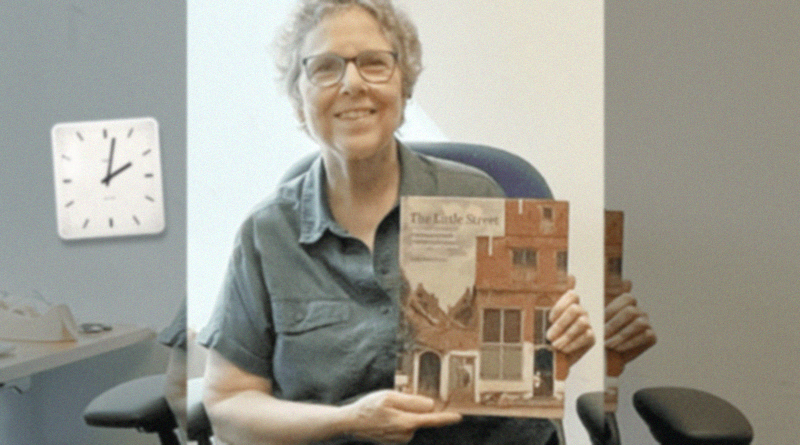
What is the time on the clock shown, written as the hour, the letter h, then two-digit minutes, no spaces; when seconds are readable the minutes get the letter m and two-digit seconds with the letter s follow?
2h02
